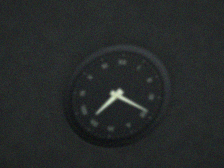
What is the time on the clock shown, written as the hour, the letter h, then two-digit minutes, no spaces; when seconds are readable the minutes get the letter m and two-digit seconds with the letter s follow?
7h19
